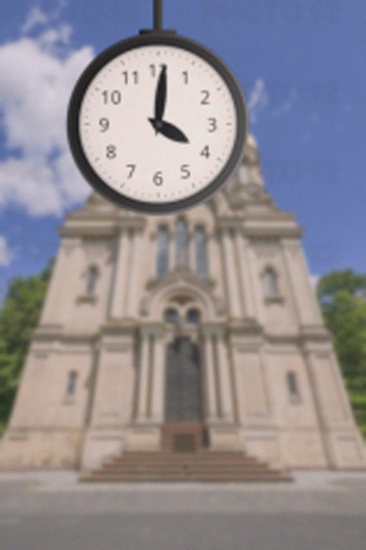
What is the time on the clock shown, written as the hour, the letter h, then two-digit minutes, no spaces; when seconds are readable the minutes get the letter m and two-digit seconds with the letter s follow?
4h01
